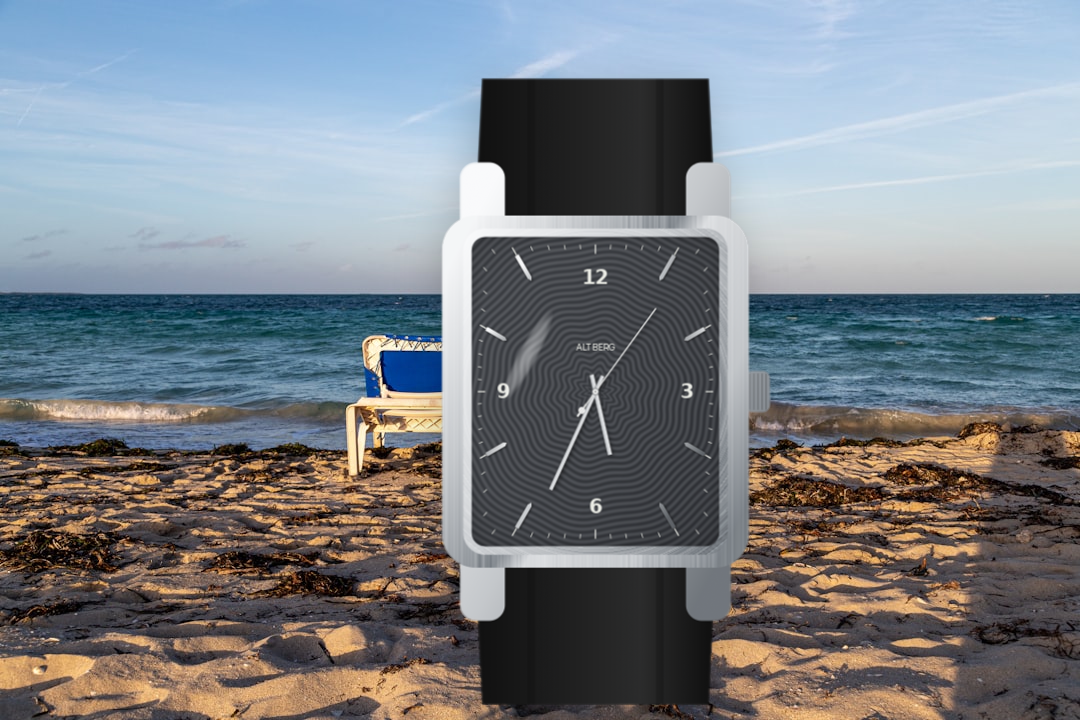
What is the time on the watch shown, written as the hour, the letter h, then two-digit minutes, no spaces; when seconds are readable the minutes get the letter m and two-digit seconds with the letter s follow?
5h34m06s
